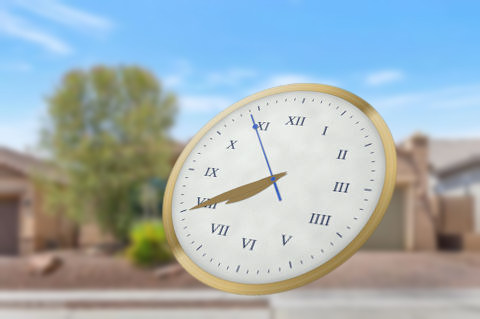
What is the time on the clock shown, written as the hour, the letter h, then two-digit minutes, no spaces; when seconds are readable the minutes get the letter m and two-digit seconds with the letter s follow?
7h39m54s
